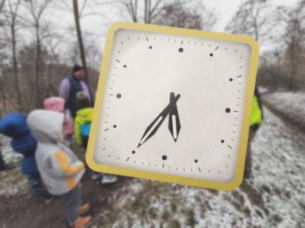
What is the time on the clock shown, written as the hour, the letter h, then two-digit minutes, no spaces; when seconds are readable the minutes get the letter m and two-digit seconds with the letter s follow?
5h35
